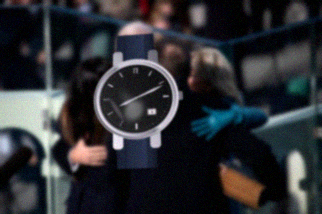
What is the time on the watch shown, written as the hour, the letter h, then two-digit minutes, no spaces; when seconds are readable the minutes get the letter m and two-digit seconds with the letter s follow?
8h11
